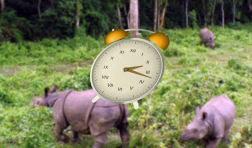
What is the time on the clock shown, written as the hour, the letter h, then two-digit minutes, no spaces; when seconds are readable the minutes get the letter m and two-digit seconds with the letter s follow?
2h17
